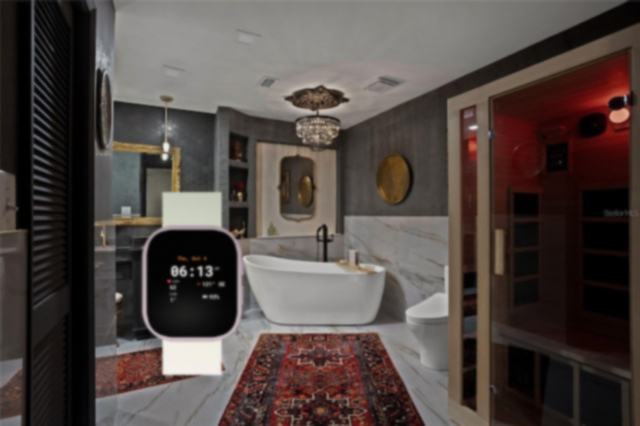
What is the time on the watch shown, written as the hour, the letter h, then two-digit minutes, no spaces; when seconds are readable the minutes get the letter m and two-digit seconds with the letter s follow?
6h13
